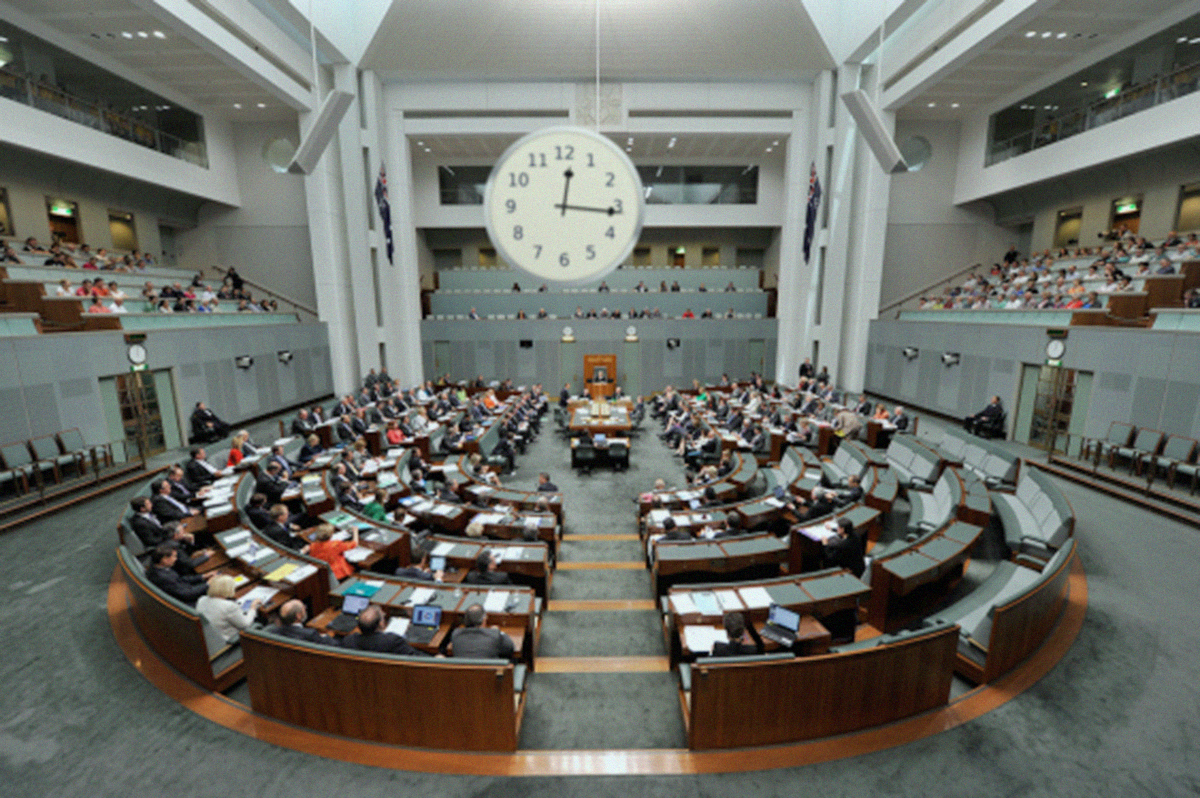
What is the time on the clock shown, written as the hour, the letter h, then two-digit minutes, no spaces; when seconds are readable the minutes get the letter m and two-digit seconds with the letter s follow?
12h16
